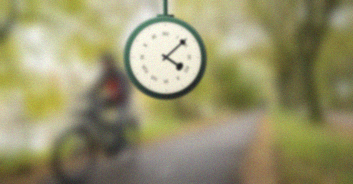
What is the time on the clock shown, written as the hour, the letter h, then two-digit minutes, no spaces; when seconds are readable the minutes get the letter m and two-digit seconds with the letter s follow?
4h08
